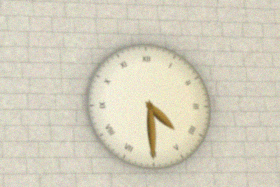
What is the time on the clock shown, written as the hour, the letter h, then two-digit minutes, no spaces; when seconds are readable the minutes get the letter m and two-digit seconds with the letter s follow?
4h30
